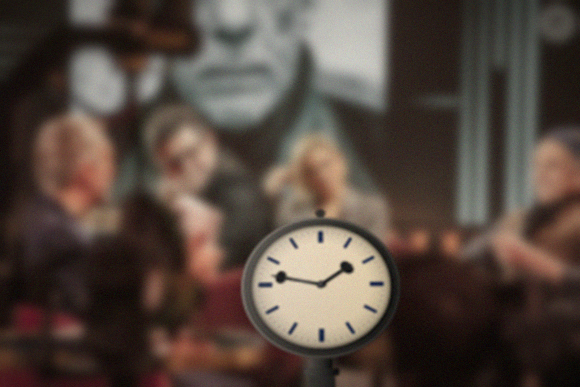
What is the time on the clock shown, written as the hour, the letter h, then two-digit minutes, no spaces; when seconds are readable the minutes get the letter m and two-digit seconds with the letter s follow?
1h47
